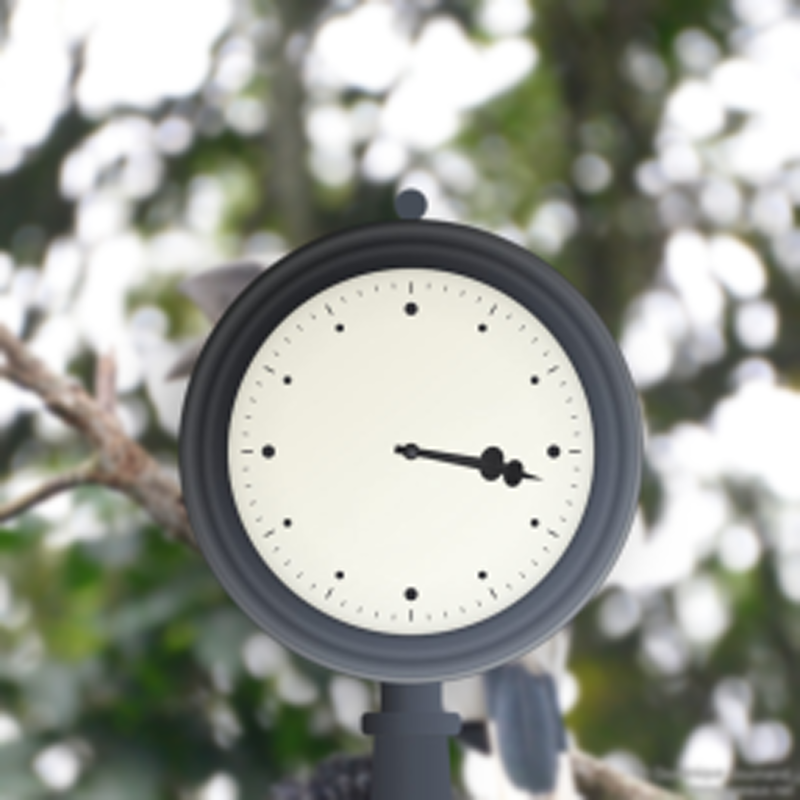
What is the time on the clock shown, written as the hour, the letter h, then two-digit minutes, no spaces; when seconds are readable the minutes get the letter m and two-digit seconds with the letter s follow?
3h17
